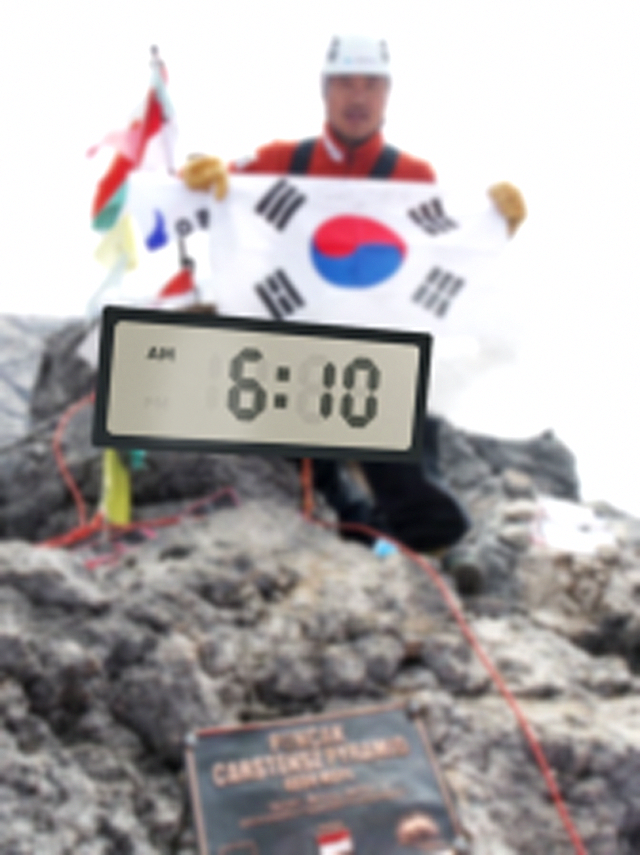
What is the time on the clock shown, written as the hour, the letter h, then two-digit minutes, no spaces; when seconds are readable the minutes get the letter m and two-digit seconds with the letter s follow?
6h10
